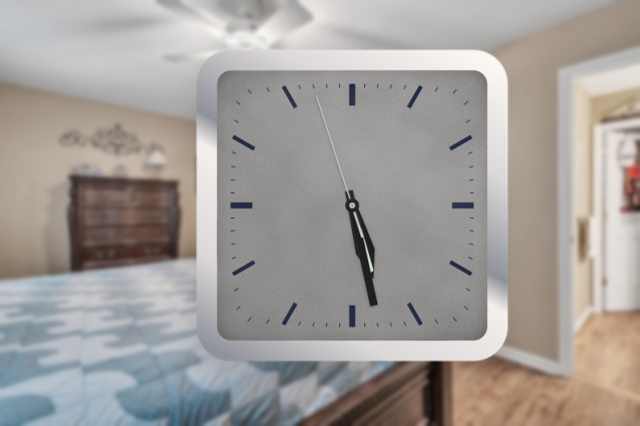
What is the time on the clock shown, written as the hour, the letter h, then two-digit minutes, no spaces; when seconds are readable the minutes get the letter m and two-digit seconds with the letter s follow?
5h27m57s
